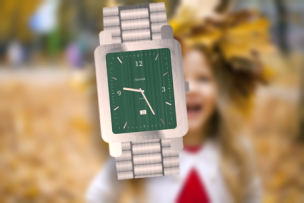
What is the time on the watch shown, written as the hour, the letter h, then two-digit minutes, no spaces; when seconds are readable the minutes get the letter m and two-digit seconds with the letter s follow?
9h26
